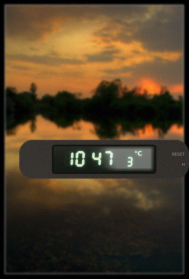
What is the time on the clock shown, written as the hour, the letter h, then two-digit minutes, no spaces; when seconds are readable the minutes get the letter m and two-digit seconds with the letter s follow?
10h47
